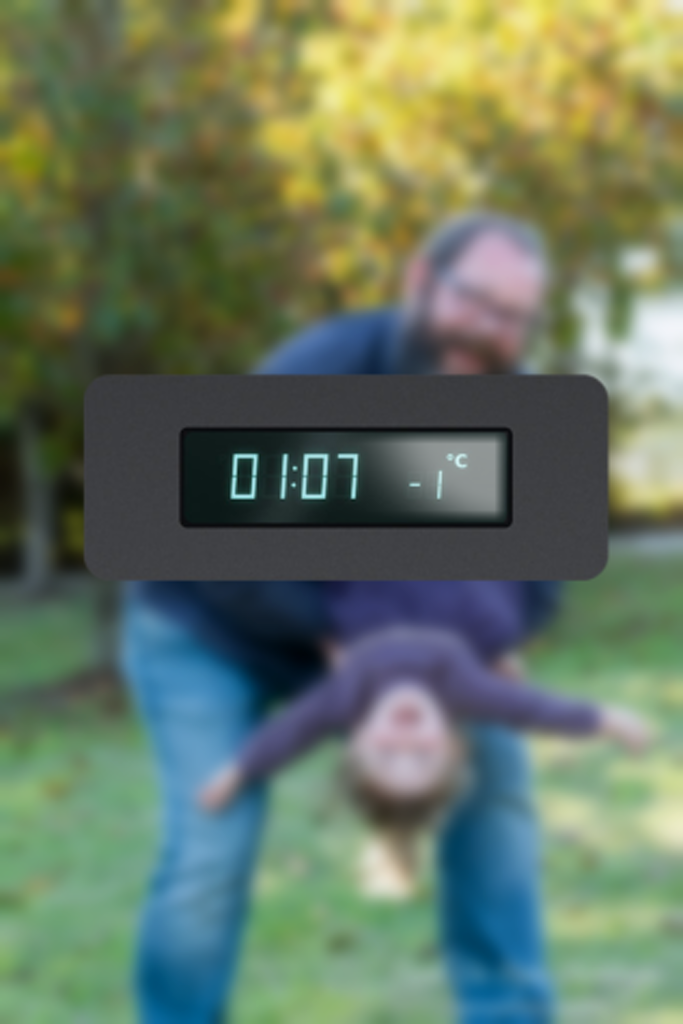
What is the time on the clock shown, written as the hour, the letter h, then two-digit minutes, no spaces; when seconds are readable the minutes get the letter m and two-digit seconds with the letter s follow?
1h07
